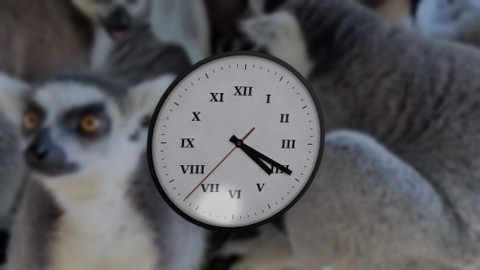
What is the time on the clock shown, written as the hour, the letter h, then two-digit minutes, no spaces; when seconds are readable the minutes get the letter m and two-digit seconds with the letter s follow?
4h19m37s
